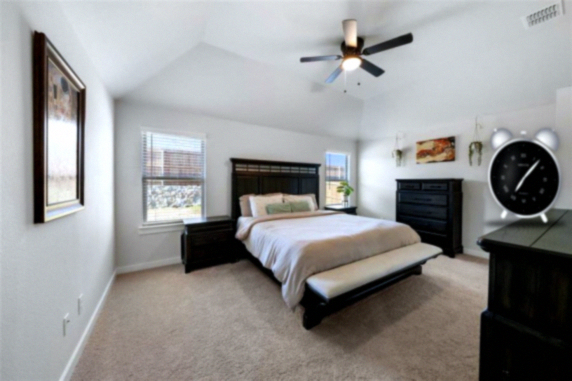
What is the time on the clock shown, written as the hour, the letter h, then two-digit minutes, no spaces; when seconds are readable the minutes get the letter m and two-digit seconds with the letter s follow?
7h07
